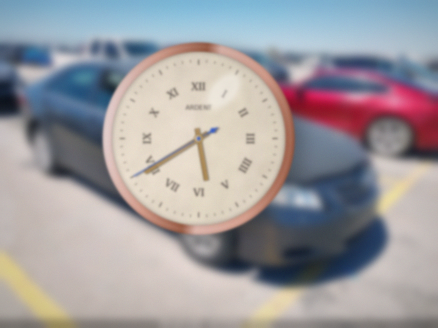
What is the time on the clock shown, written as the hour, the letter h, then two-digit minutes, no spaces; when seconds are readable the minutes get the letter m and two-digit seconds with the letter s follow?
5h39m40s
